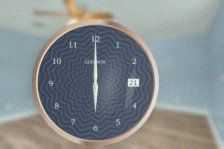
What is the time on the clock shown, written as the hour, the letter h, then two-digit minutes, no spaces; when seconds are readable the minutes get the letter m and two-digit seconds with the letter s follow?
6h00
